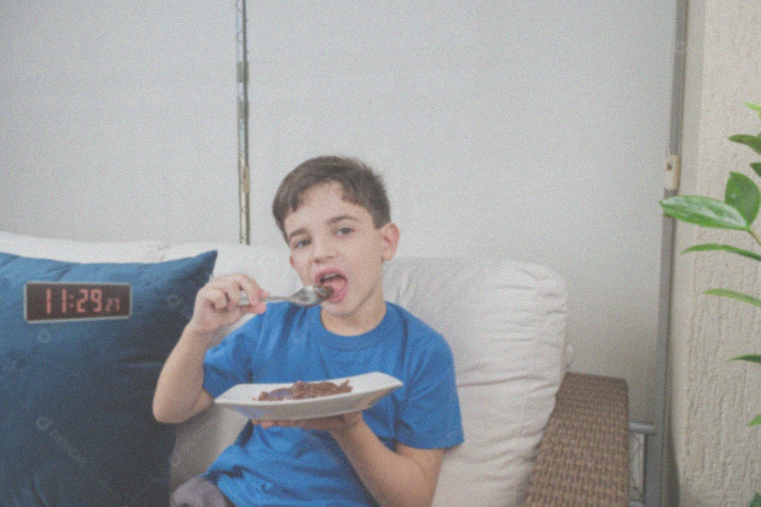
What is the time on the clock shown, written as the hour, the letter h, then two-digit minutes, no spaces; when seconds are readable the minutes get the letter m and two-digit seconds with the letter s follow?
11h29m27s
